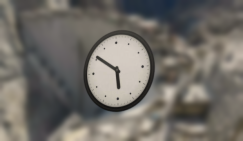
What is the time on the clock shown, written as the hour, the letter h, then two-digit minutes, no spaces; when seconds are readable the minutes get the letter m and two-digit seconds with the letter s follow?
5h51
